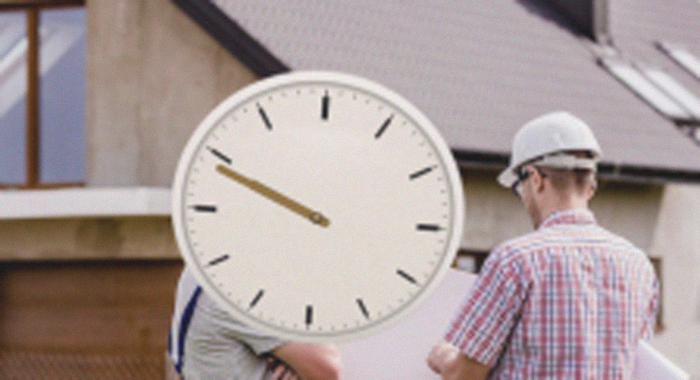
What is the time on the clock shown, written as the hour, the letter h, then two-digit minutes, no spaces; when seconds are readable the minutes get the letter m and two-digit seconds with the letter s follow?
9h49
